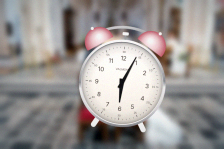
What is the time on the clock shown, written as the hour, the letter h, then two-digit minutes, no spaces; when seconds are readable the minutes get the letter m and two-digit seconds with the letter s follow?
6h04
